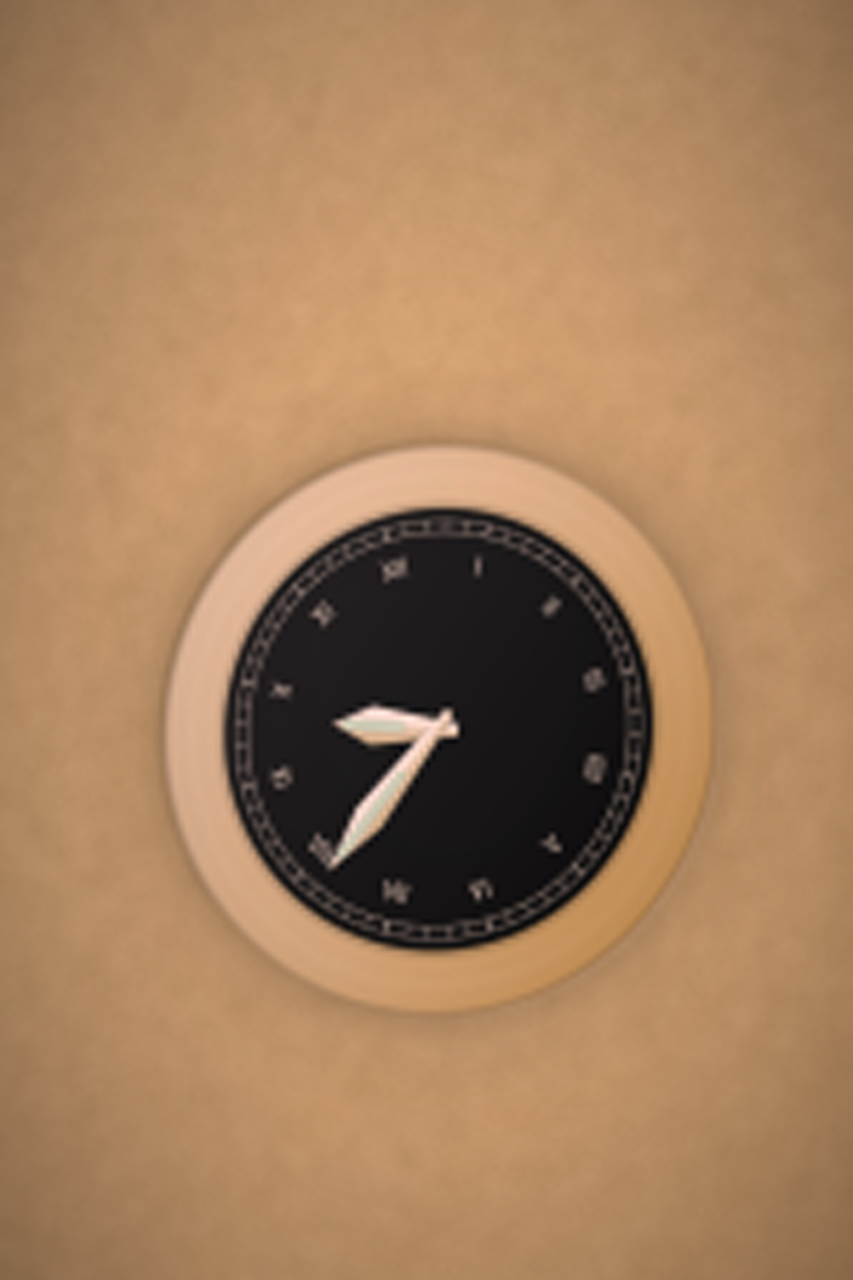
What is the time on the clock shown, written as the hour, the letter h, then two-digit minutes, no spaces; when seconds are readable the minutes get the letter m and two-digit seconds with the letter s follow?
9h39
